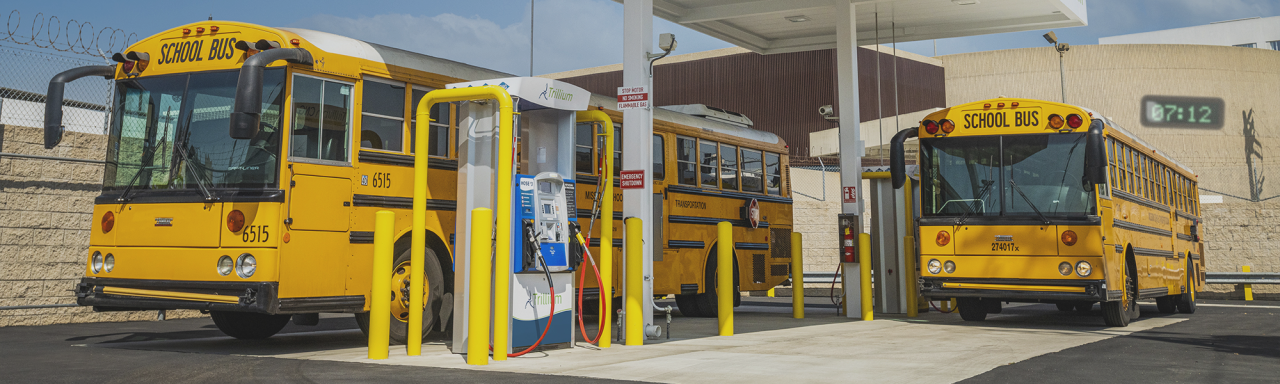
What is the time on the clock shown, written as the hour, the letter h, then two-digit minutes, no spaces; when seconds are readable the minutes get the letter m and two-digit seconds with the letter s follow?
7h12
